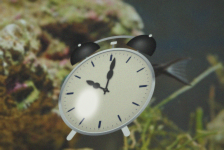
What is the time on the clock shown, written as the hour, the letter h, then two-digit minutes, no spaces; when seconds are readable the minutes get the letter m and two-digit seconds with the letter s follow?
10h01
